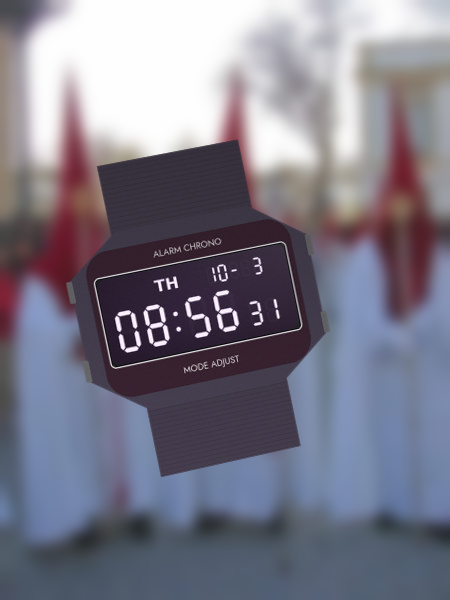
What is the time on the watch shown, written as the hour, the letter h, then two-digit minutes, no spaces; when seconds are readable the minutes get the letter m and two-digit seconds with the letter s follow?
8h56m31s
